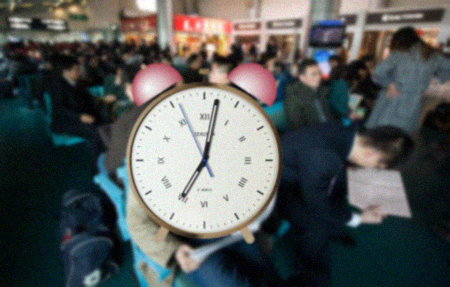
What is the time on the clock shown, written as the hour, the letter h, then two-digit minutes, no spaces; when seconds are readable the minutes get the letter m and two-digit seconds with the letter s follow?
7h01m56s
